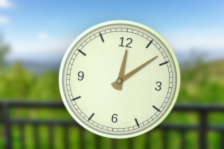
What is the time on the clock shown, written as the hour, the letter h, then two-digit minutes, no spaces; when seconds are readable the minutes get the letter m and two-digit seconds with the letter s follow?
12h08
